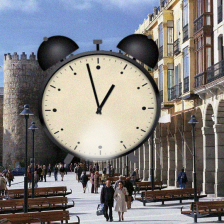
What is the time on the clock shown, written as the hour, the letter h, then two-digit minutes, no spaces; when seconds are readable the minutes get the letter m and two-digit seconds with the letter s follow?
12h58
